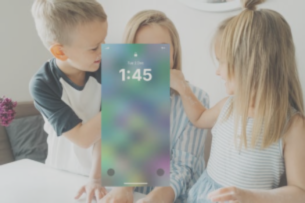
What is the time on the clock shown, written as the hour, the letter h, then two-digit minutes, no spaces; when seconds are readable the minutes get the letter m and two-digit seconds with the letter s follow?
1h45
